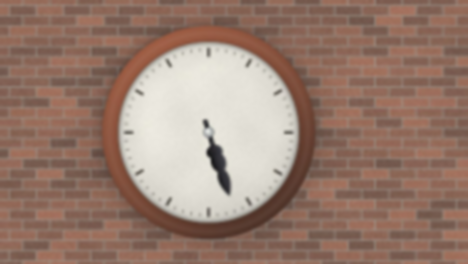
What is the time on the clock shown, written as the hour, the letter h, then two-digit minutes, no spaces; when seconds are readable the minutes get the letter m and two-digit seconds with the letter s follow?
5h27
